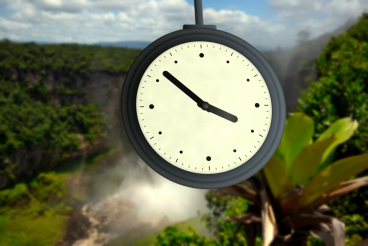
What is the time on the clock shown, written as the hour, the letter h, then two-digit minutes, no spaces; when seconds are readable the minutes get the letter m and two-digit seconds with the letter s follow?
3h52
